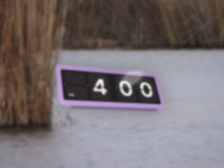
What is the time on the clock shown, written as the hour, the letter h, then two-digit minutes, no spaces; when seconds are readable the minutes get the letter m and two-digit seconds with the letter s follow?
4h00
